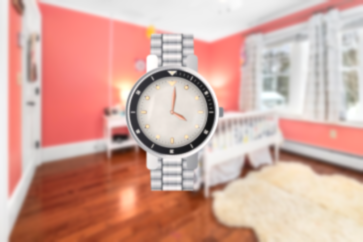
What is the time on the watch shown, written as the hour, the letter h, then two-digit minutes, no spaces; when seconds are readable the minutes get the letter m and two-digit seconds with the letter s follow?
4h01
